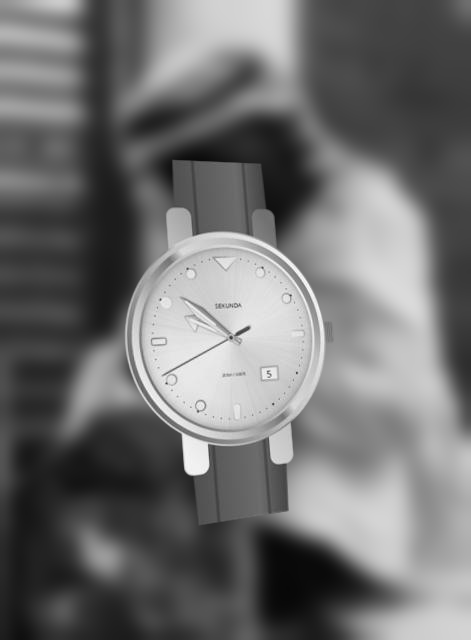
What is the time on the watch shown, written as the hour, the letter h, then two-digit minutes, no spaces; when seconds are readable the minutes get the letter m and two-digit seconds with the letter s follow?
9h51m41s
